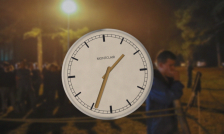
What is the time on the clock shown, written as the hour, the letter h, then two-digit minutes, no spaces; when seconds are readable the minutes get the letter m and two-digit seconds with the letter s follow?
1h34
